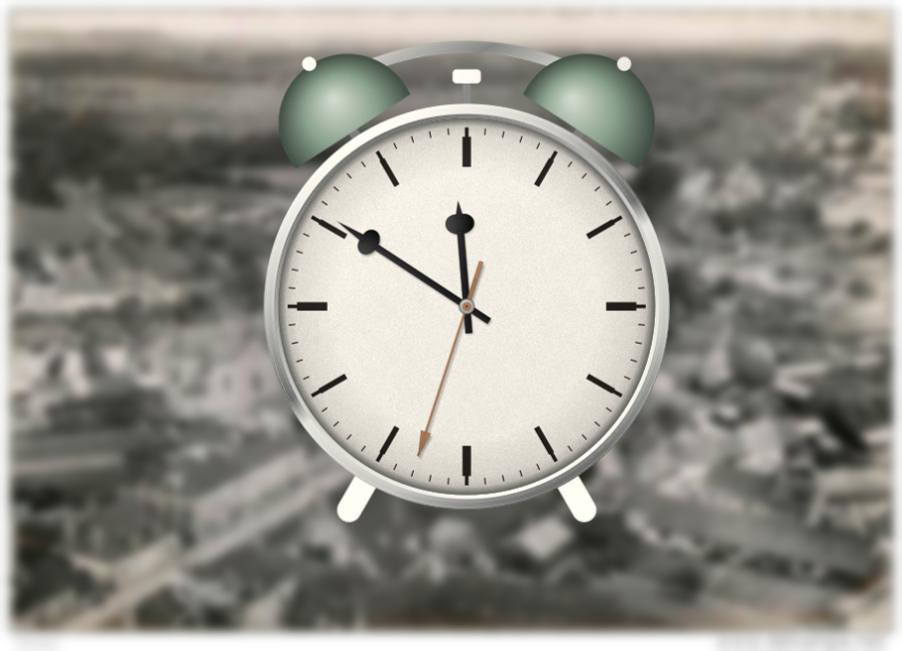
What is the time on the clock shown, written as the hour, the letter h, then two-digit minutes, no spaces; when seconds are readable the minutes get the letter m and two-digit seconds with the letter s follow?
11h50m33s
